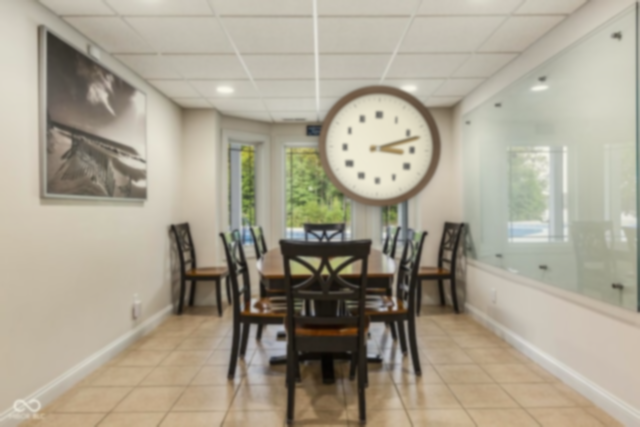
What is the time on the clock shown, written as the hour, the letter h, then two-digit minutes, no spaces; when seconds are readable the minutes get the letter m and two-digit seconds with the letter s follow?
3h12
